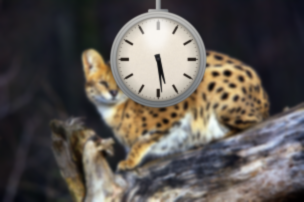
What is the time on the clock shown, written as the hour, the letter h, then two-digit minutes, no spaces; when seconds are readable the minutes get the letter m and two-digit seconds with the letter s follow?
5h29
